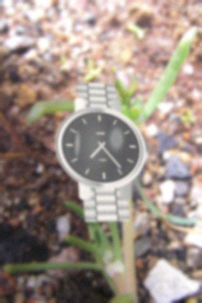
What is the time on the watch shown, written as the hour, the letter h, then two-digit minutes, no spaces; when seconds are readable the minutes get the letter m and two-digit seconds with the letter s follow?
7h24
